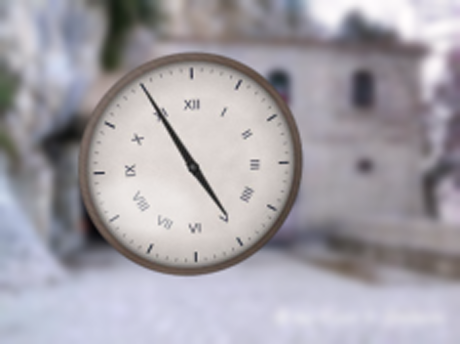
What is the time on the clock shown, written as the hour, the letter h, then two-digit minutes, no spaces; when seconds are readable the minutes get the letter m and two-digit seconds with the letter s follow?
4h55
